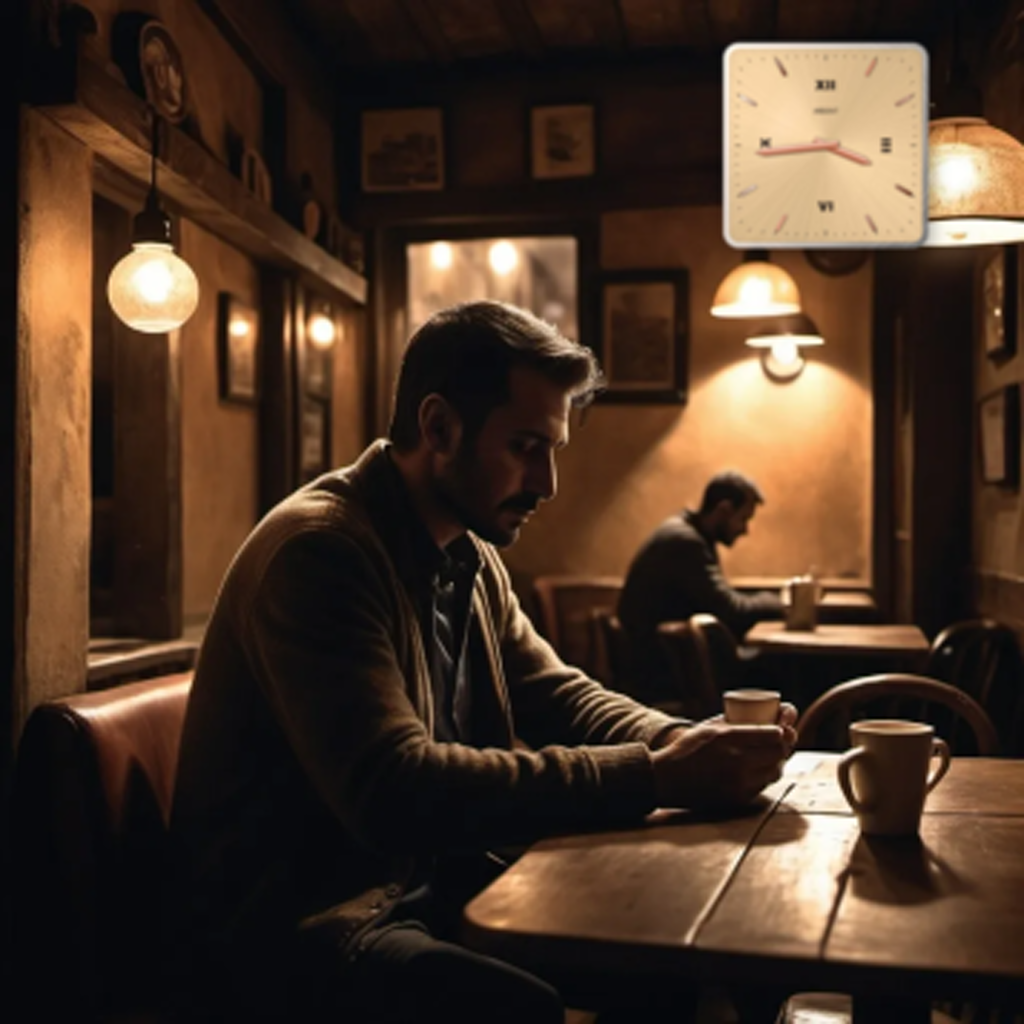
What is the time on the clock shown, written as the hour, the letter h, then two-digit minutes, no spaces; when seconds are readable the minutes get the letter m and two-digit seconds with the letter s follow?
3h44
